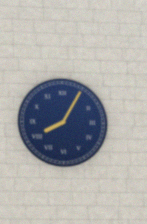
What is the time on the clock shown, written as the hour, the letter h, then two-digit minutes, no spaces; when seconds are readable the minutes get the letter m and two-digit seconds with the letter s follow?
8h05
